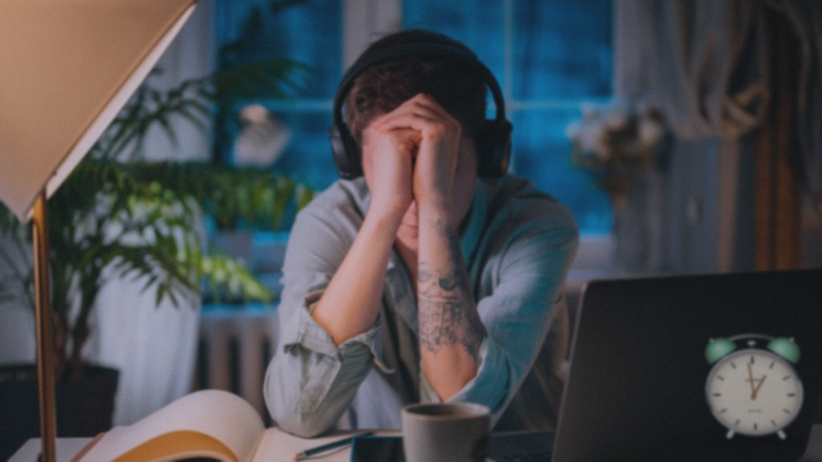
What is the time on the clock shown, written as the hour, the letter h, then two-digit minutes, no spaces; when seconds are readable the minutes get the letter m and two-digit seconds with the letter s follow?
12h59
